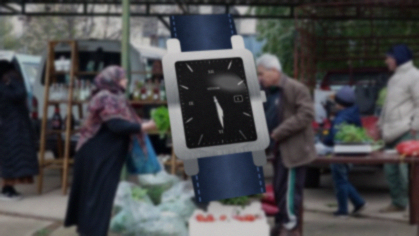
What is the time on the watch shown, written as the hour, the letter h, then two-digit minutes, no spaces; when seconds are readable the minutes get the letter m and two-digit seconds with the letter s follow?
5h29
